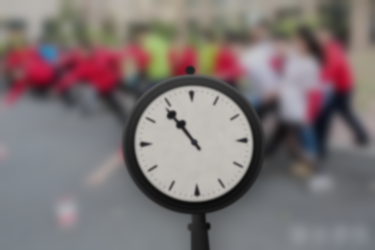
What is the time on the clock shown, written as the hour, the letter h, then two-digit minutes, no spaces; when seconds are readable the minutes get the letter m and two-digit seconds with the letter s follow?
10h54
